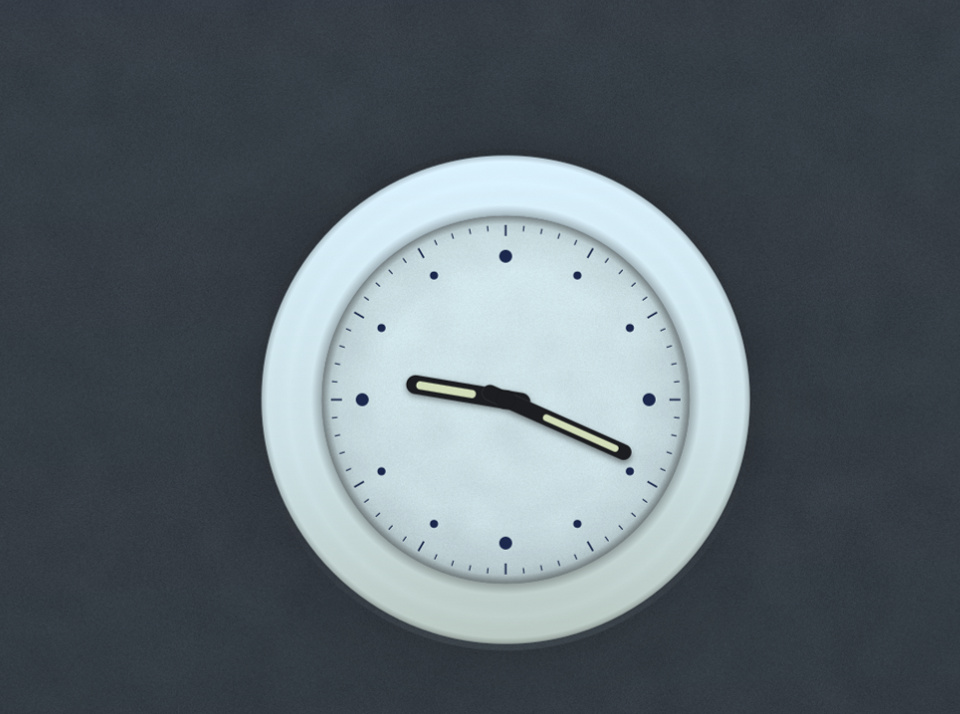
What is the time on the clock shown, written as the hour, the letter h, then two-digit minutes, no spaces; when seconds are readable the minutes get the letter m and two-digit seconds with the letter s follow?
9h19
